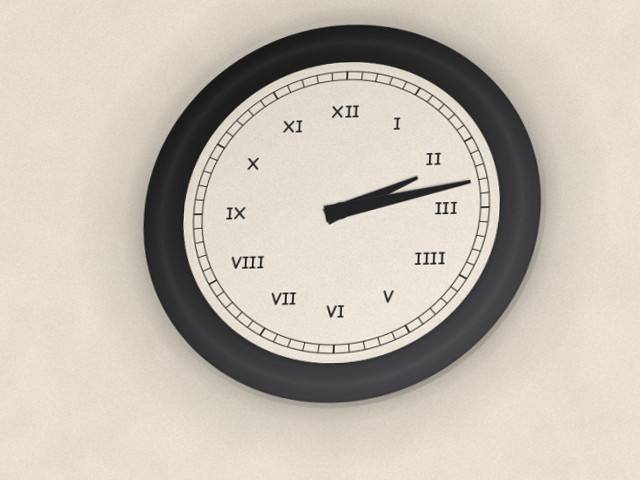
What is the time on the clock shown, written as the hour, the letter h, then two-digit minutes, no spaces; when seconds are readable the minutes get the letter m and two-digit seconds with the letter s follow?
2h13
